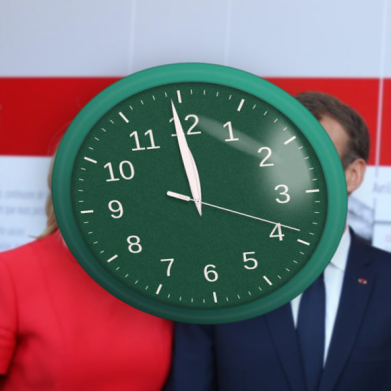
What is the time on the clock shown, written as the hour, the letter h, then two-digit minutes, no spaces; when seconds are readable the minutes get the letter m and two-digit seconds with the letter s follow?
11h59m19s
